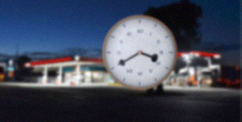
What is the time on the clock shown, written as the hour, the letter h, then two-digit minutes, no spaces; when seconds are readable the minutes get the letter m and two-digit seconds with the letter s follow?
3h40
